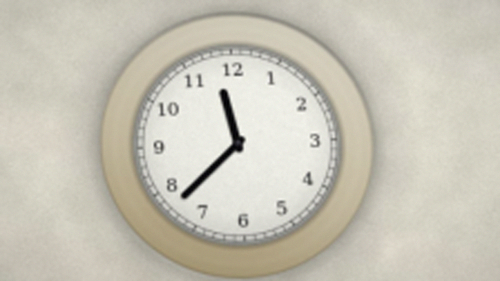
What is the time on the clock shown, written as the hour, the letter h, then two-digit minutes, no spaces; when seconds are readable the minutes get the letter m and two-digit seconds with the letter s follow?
11h38
